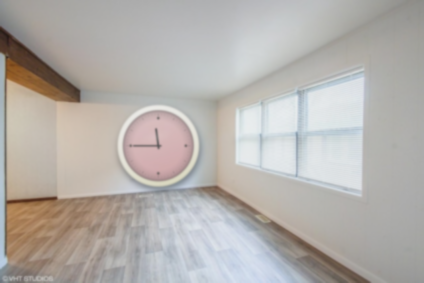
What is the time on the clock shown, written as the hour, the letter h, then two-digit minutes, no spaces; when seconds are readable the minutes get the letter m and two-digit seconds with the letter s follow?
11h45
